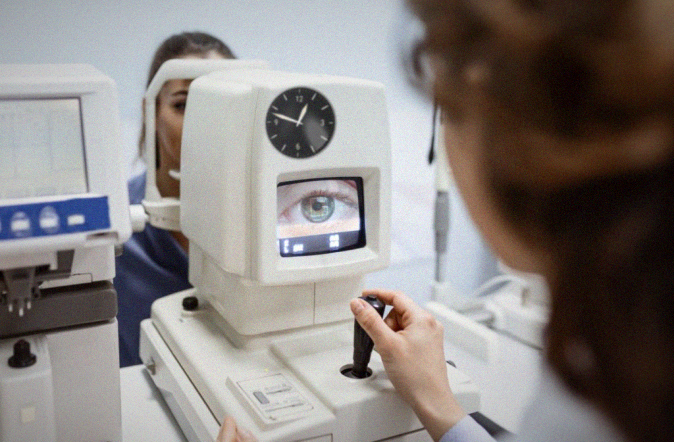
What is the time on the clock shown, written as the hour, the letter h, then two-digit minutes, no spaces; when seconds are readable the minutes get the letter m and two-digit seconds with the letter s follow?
12h48
